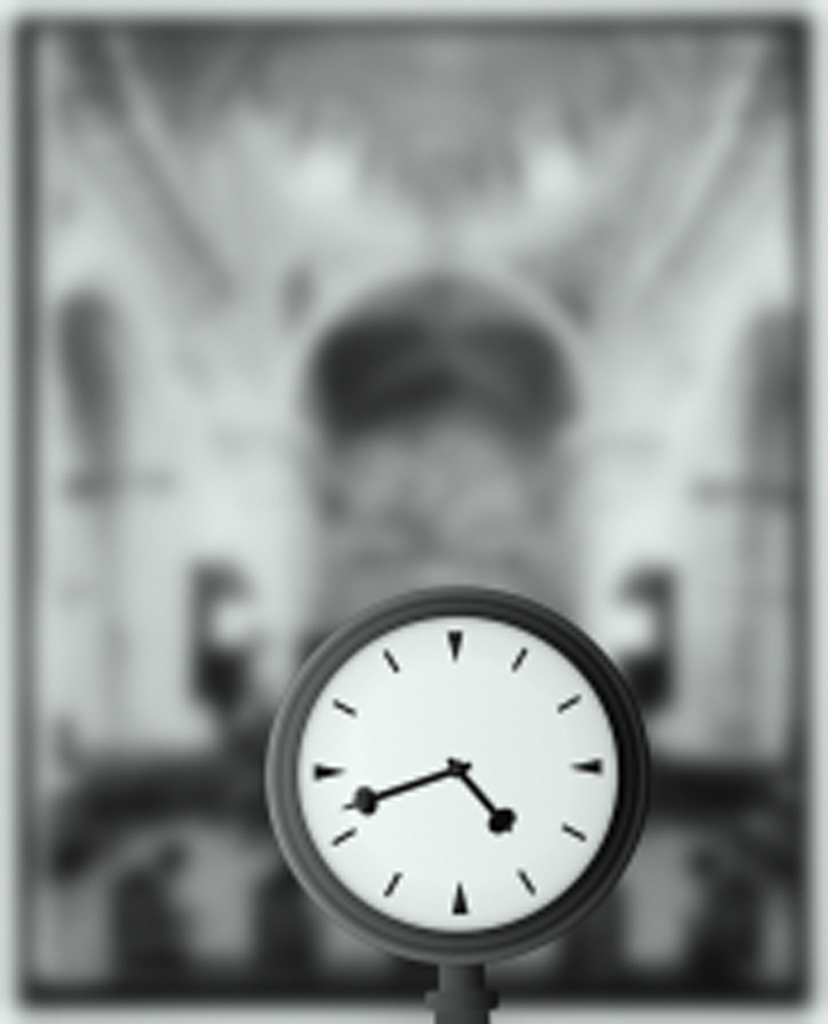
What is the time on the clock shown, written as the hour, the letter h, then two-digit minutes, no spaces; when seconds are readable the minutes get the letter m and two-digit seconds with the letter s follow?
4h42
